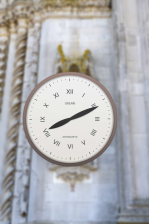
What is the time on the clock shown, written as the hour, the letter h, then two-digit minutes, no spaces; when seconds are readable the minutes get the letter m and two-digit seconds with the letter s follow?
8h11
